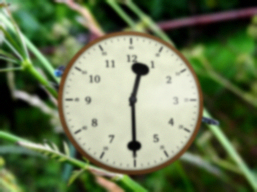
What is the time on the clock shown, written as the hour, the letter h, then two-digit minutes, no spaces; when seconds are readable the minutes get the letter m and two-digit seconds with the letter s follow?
12h30
